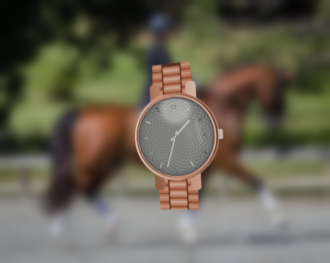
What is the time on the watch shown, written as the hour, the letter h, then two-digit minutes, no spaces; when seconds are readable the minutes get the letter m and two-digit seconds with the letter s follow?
1h33
